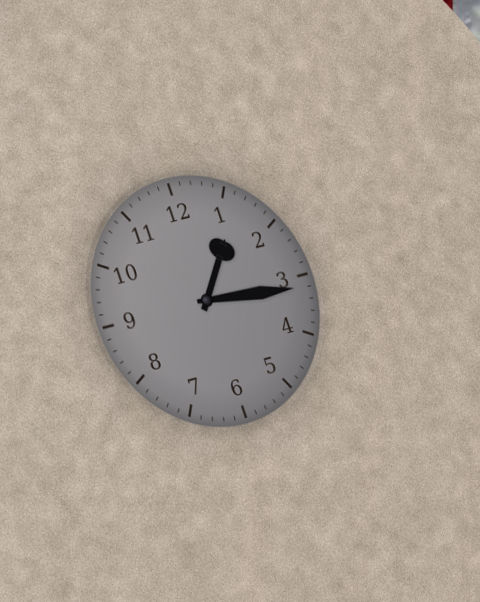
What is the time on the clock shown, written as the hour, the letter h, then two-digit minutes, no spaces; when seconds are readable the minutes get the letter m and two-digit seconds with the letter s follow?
1h16
